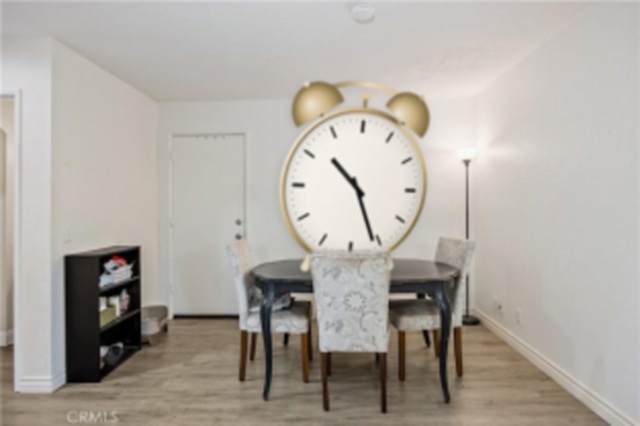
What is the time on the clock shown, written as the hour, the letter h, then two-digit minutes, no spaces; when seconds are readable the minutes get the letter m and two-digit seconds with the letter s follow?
10h26
